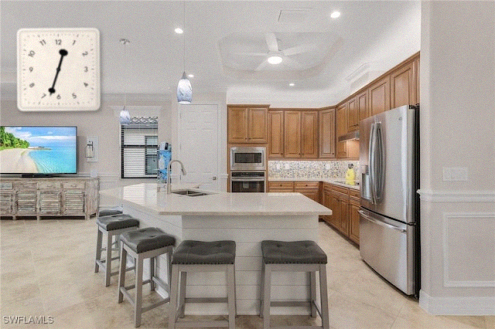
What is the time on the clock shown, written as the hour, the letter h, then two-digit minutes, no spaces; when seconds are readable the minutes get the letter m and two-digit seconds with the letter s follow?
12h33
